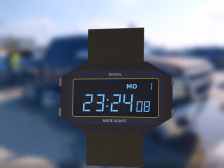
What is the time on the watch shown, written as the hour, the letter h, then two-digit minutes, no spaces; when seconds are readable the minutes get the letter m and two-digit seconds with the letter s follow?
23h24m08s
